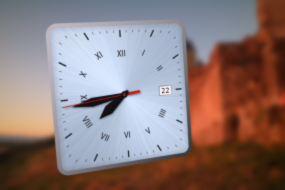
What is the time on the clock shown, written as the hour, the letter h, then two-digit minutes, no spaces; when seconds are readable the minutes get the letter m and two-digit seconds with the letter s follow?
7h43m44s
